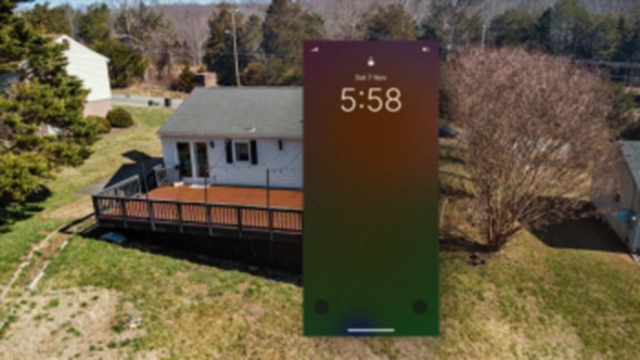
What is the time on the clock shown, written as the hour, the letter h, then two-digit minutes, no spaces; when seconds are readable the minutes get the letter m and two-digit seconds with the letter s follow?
5h58
